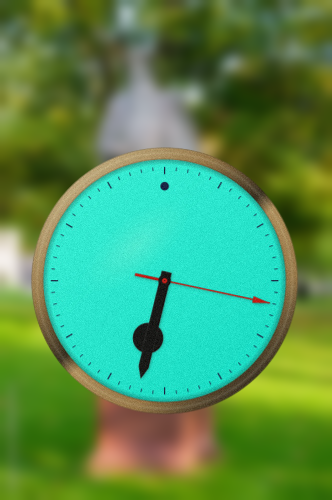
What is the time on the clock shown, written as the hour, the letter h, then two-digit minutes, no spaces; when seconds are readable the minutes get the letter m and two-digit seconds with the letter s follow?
6h32m17s
